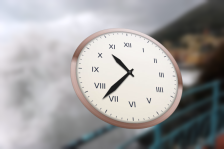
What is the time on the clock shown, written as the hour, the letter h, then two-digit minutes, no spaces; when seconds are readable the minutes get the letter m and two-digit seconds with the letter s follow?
10h37
